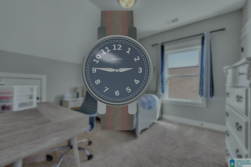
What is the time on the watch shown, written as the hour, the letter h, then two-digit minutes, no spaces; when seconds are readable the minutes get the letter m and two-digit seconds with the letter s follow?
2h46
